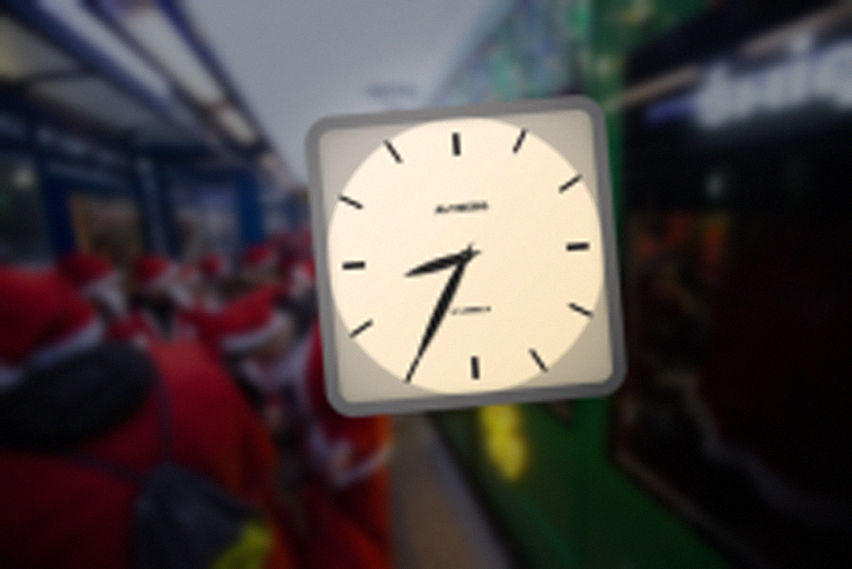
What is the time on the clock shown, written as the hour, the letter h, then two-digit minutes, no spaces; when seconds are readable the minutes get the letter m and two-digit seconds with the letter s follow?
8h35
